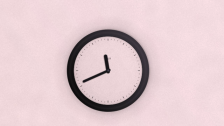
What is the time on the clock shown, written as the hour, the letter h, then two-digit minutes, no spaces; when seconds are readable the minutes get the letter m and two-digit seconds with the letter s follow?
11h41
